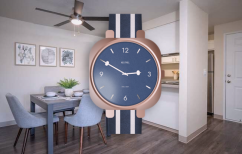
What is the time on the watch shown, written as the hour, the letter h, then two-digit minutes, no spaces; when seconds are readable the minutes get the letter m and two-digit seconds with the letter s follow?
2h50
